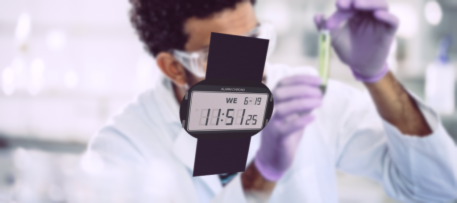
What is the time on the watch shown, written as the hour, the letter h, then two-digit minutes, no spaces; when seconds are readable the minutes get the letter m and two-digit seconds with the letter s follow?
11h51m25s
